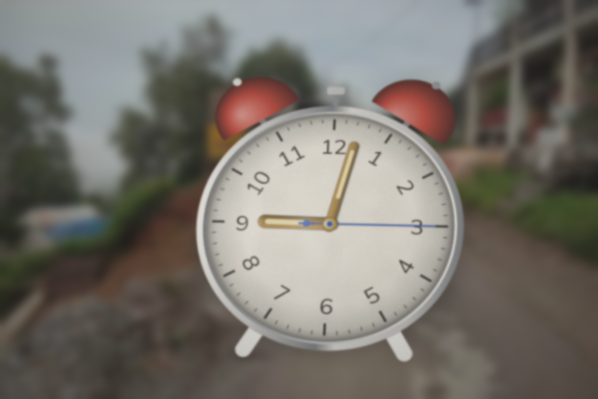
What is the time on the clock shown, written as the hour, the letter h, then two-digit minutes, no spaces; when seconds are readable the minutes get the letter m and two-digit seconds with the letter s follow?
9h02m15s
